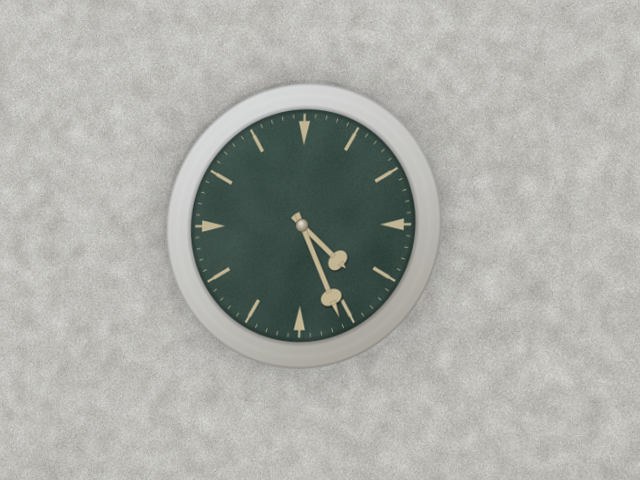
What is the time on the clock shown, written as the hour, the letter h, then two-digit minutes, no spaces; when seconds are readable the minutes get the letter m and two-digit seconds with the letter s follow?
4h26
